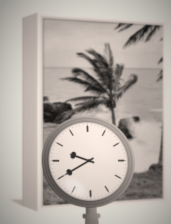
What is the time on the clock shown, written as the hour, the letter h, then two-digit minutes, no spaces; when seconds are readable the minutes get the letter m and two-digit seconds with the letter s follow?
9h40
